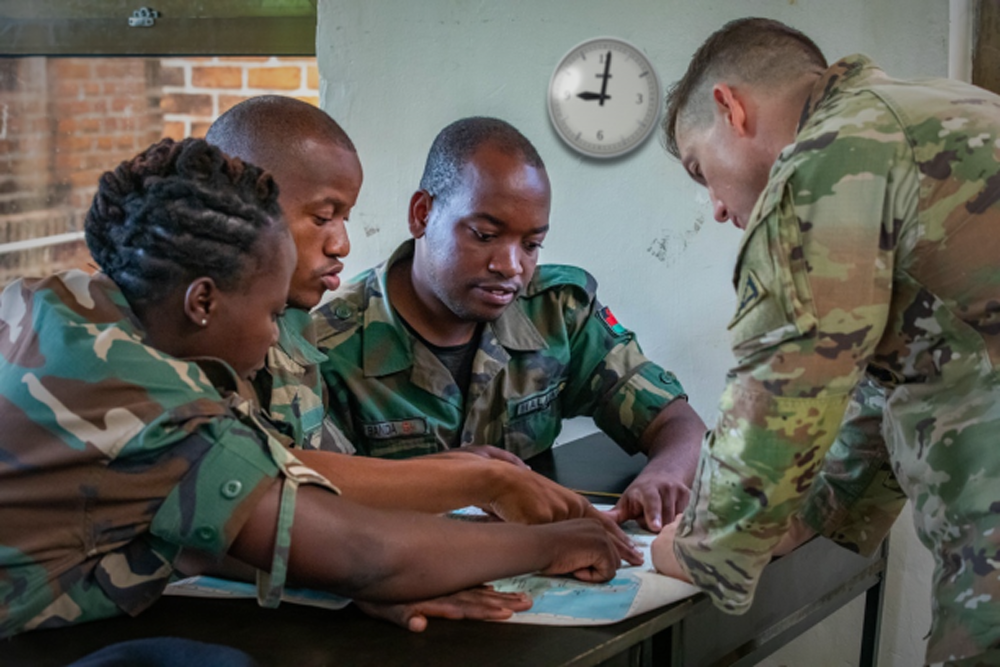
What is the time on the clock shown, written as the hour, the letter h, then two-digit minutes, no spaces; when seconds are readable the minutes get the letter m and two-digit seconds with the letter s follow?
9h01
